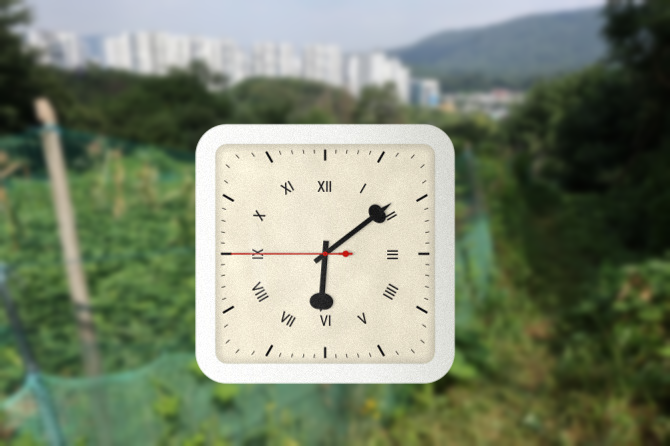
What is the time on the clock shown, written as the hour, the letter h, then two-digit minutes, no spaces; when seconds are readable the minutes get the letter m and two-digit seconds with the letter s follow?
6h08m45s
